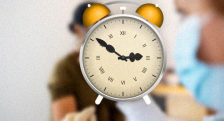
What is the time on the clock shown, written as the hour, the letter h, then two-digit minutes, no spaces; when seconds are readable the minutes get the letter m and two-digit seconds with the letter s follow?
2h51
